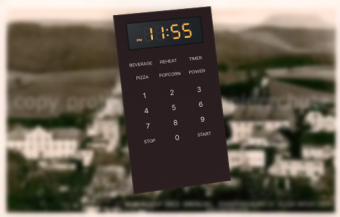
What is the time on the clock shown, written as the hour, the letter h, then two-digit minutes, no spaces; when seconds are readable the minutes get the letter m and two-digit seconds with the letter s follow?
11h55
